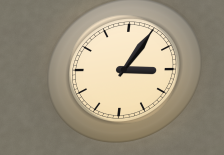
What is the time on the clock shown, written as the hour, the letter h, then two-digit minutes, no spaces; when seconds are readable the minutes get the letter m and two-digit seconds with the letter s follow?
3h05
